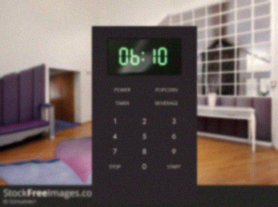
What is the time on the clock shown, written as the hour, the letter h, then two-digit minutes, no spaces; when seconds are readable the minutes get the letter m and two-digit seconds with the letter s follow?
6h10
